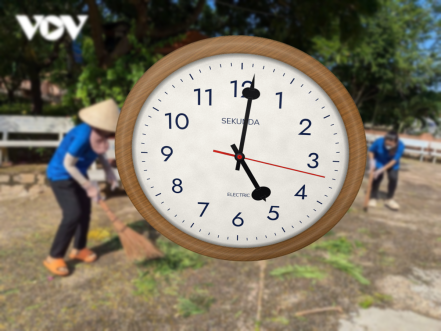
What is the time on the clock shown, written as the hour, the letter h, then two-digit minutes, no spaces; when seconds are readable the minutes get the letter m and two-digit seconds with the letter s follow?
5h01m17s
